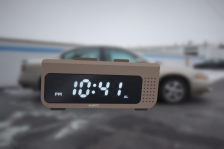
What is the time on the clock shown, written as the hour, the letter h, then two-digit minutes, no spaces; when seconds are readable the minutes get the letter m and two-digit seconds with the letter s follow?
10h41
